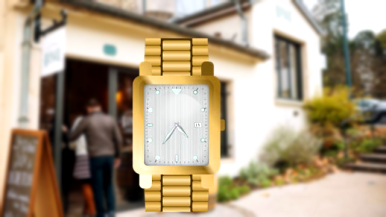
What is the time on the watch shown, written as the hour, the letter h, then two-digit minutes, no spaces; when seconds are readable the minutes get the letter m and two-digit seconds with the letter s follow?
4h36
